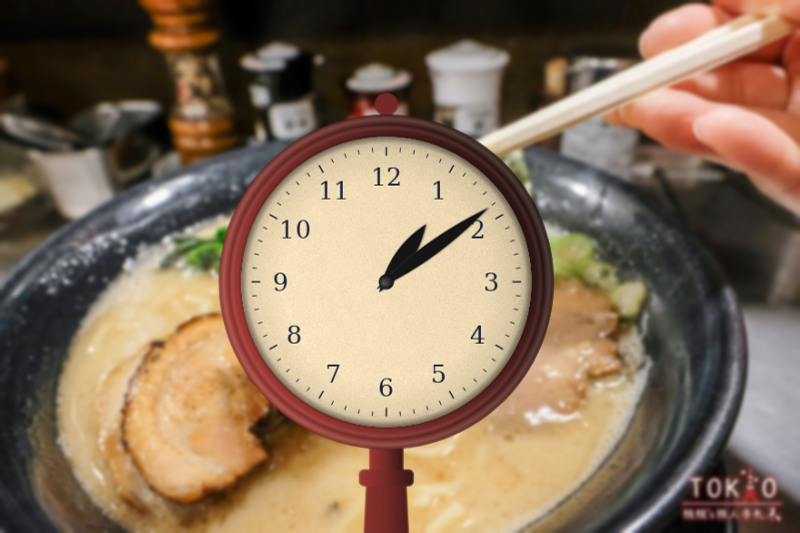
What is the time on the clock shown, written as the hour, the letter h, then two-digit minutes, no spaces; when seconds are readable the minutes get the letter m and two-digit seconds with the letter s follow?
1h09
